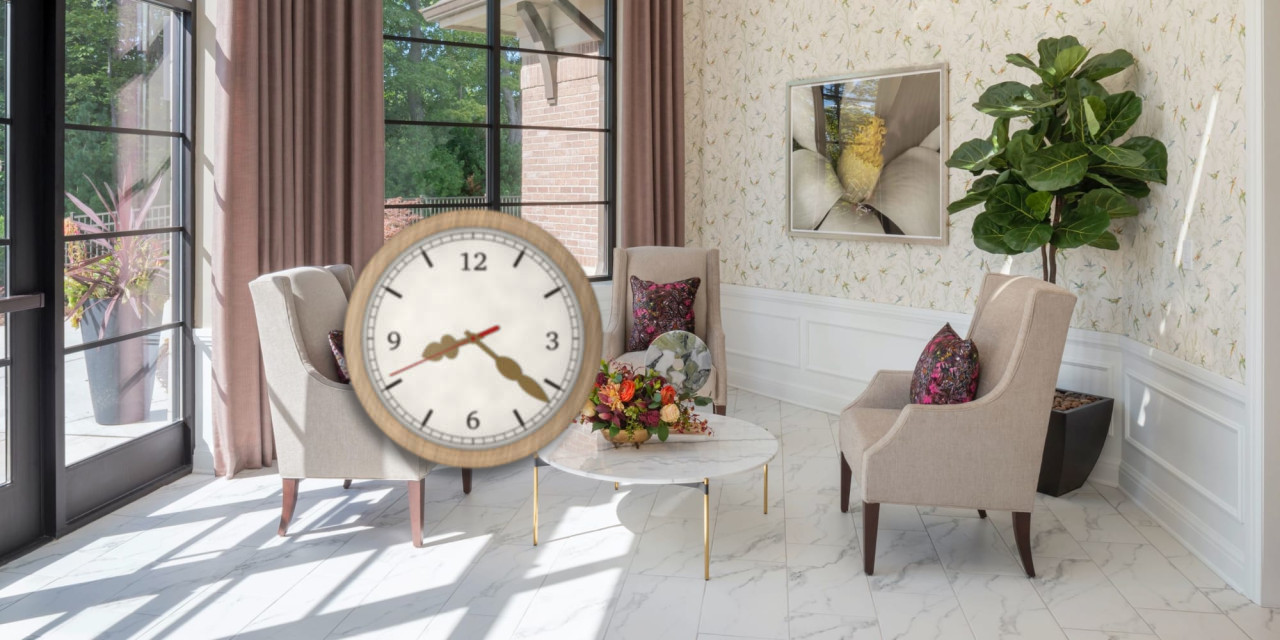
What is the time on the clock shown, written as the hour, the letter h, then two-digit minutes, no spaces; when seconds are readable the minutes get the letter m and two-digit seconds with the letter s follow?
8h21m41s
